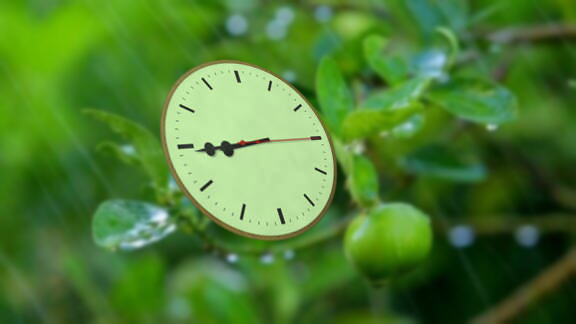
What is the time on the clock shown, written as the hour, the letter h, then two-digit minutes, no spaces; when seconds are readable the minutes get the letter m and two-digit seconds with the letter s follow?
8h44m15s
